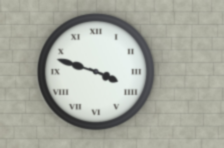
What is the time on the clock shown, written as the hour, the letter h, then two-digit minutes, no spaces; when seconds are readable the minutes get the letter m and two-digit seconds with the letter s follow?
3h48
